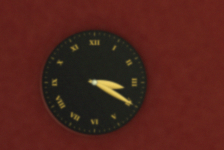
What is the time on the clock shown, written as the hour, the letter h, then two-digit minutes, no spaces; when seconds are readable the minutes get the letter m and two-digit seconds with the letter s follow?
3h20
